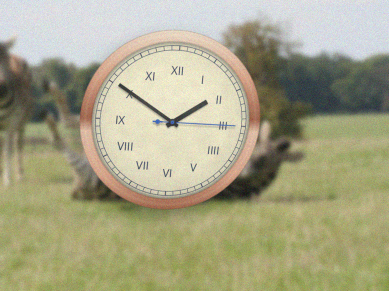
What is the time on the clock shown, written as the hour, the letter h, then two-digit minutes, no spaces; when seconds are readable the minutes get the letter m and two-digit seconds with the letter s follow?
1h50m15s
